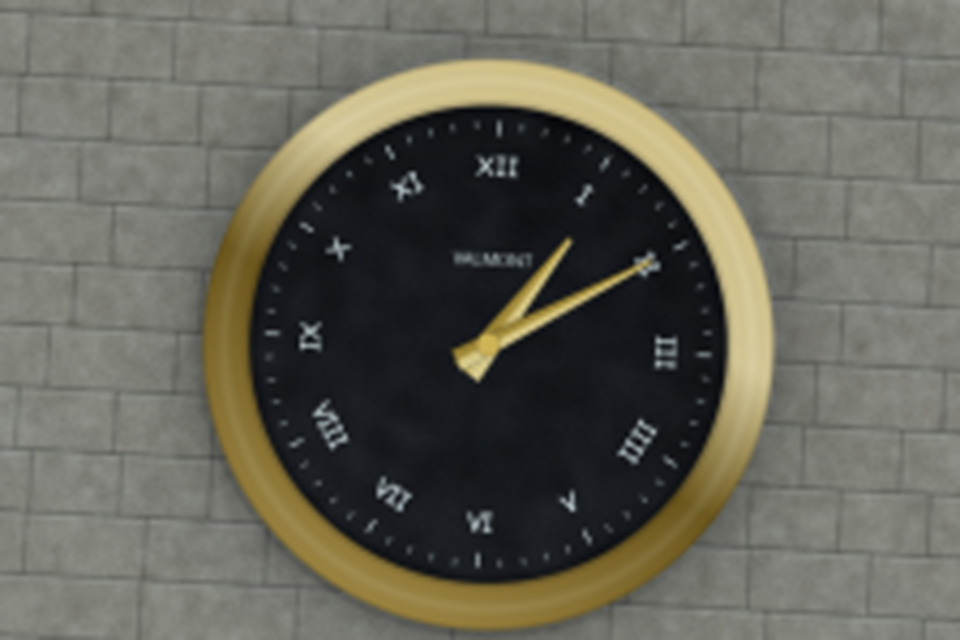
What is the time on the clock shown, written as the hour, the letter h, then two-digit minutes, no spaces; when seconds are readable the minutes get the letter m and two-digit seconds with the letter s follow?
1h10
